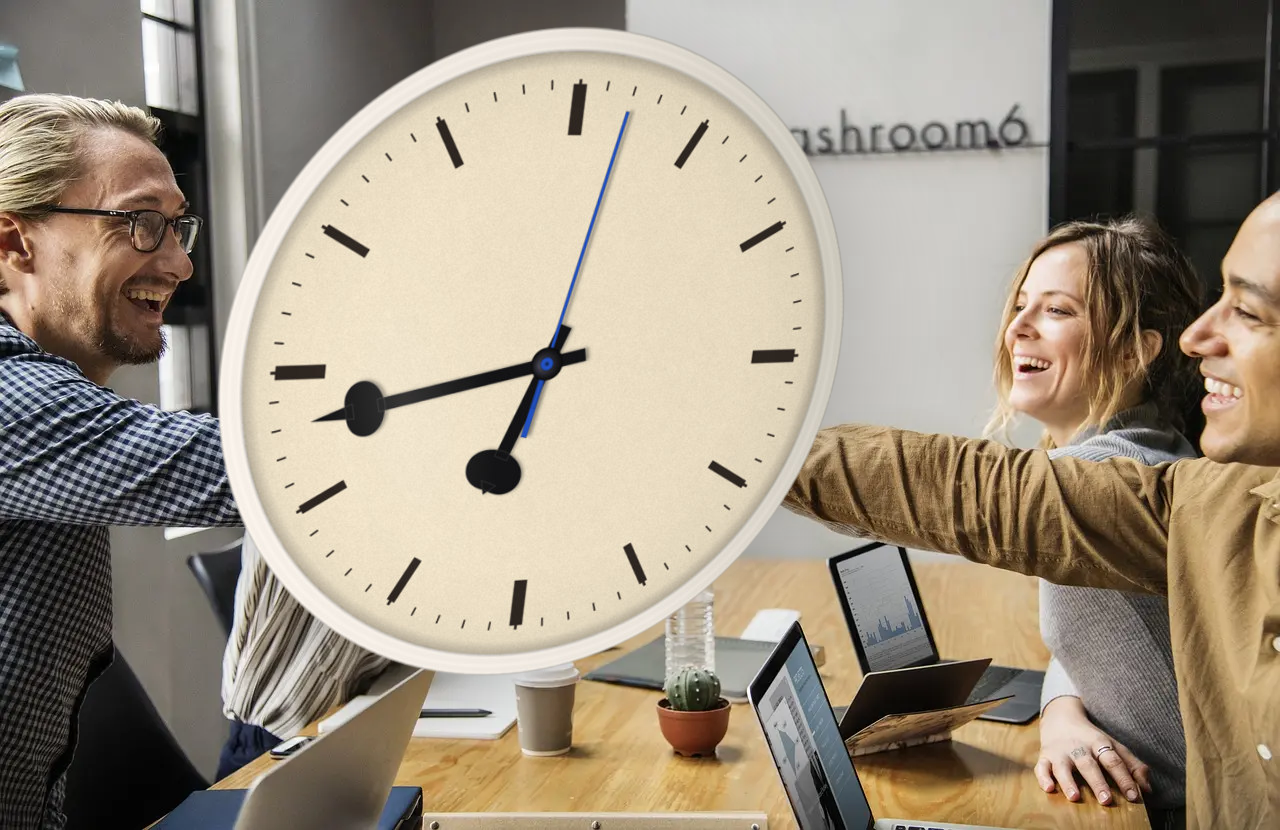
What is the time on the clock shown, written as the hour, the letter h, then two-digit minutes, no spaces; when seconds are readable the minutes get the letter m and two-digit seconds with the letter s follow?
6h43m02s
